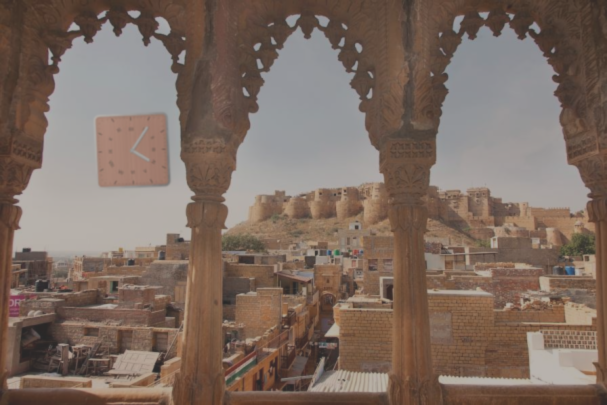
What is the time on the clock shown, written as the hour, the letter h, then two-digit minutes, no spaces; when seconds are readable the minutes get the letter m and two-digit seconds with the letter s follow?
4h06
